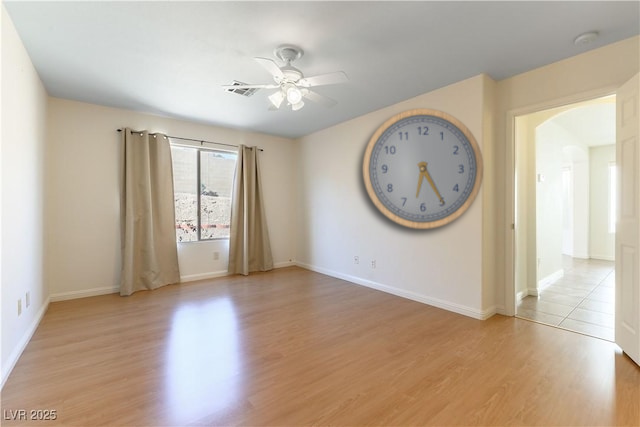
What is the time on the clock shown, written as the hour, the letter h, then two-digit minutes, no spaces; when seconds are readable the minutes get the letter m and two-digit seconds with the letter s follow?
6h25
